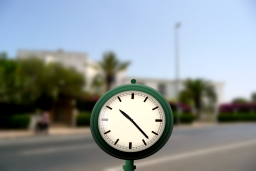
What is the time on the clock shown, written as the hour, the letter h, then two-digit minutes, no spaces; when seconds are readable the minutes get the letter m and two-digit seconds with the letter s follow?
10h23
